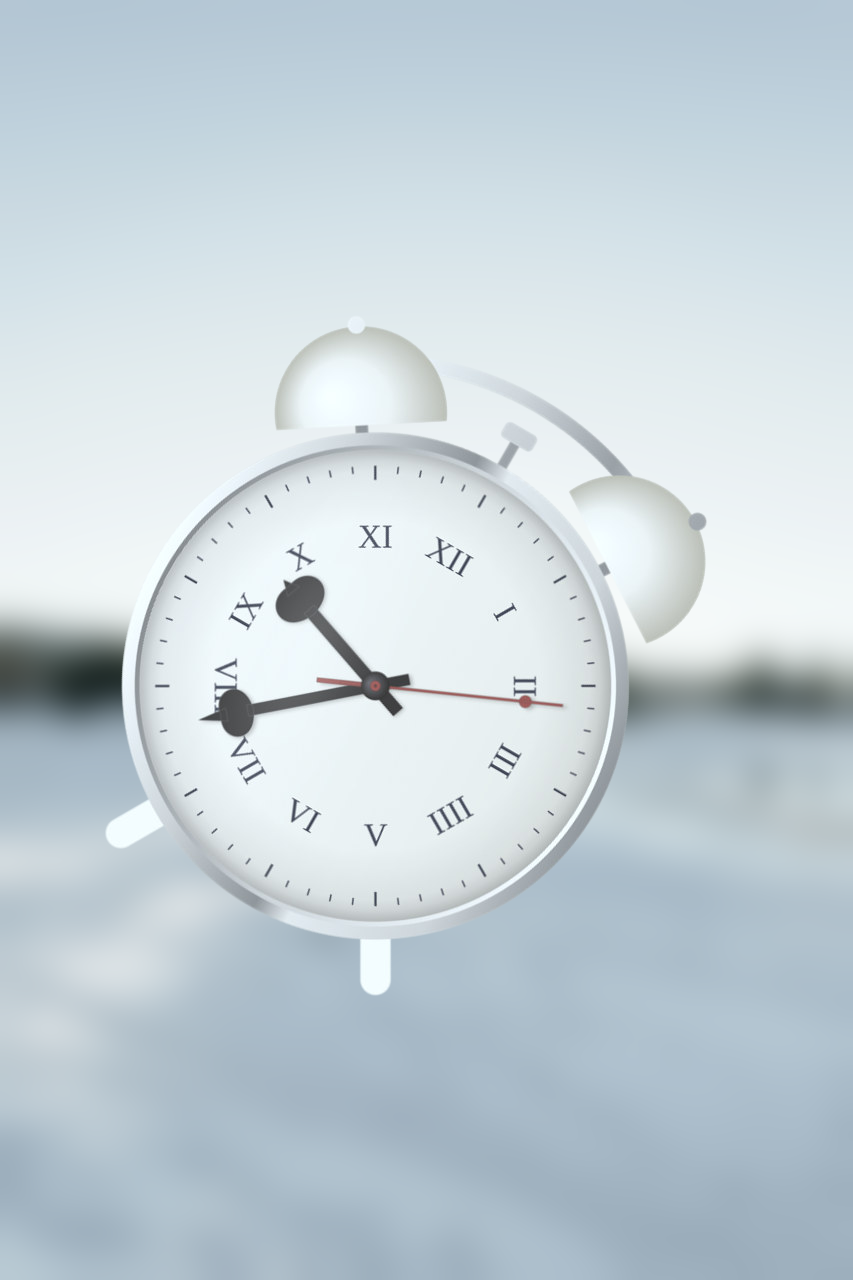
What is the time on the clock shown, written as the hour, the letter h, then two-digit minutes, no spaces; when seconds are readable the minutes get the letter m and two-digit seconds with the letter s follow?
9h38m11s
